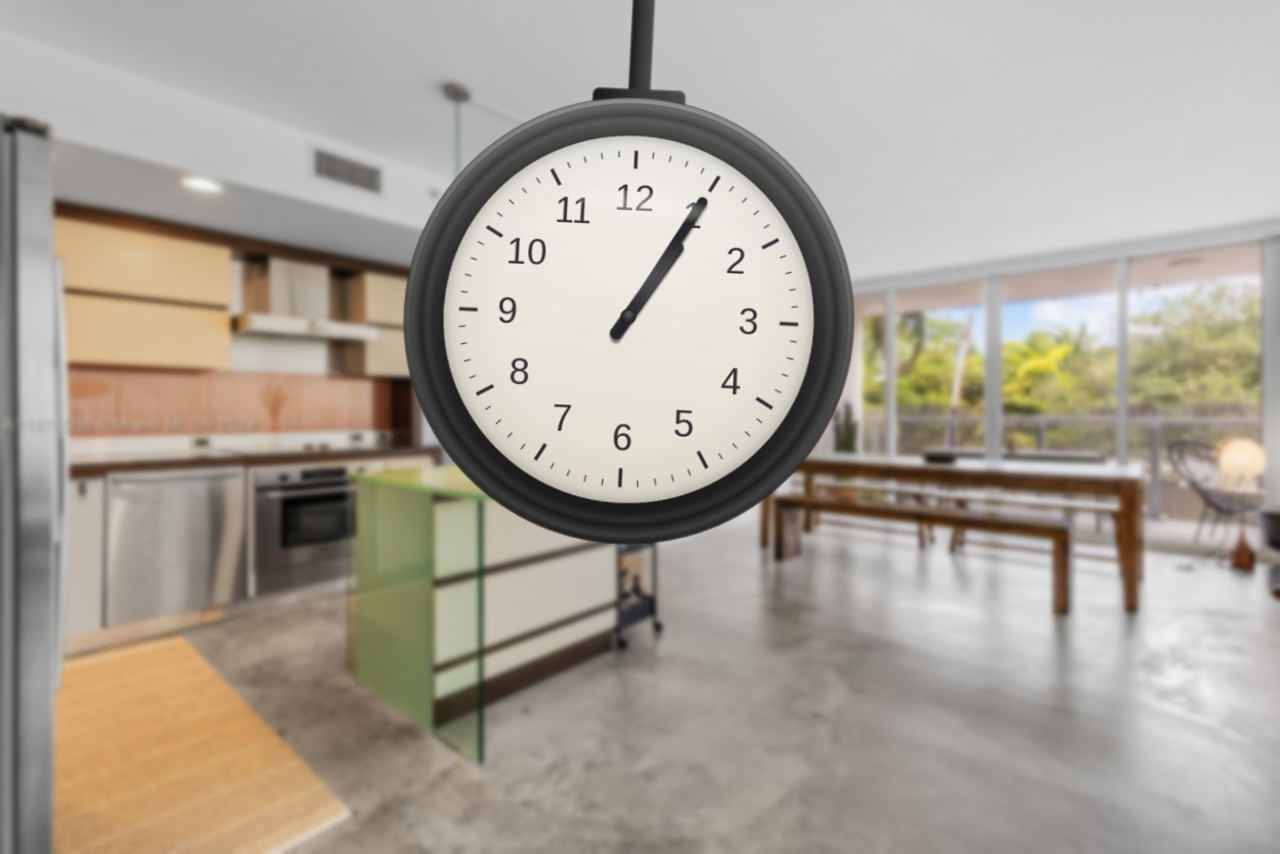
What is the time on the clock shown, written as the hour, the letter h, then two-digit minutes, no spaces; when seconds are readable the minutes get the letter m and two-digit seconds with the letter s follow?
1h05
